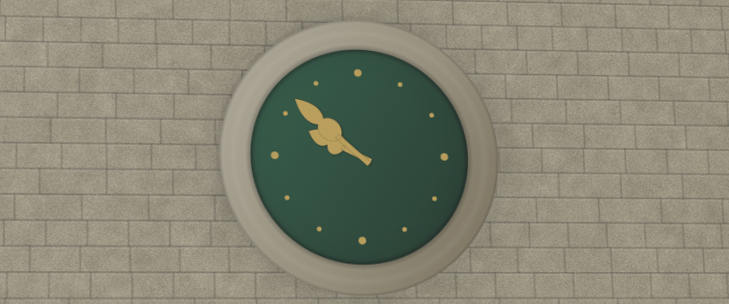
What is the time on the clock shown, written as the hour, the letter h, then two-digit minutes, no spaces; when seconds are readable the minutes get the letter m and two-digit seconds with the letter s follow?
9h52
